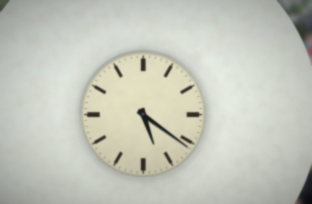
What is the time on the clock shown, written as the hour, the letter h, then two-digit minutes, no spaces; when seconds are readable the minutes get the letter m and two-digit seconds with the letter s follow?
5h21
